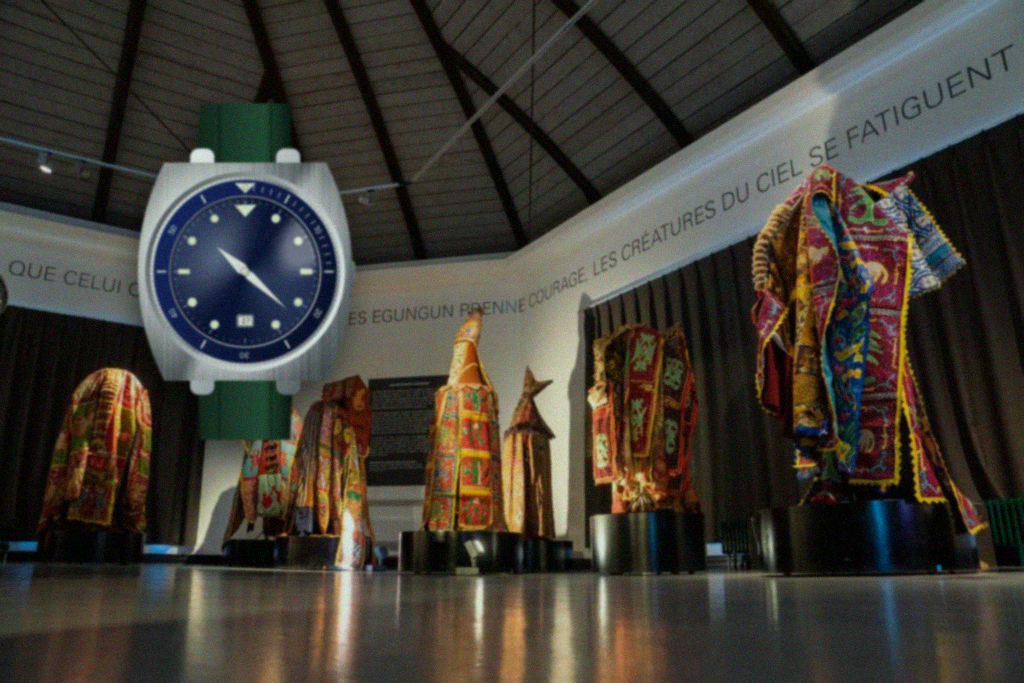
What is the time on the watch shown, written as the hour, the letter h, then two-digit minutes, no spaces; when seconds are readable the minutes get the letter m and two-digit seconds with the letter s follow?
10h22
